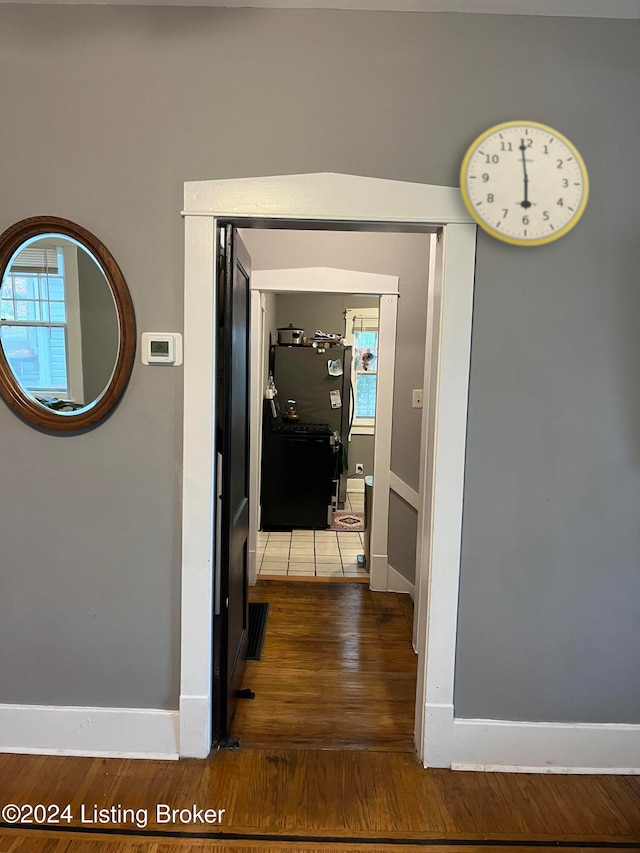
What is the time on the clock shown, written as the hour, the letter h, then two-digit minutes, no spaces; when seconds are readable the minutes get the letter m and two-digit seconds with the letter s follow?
5h59
